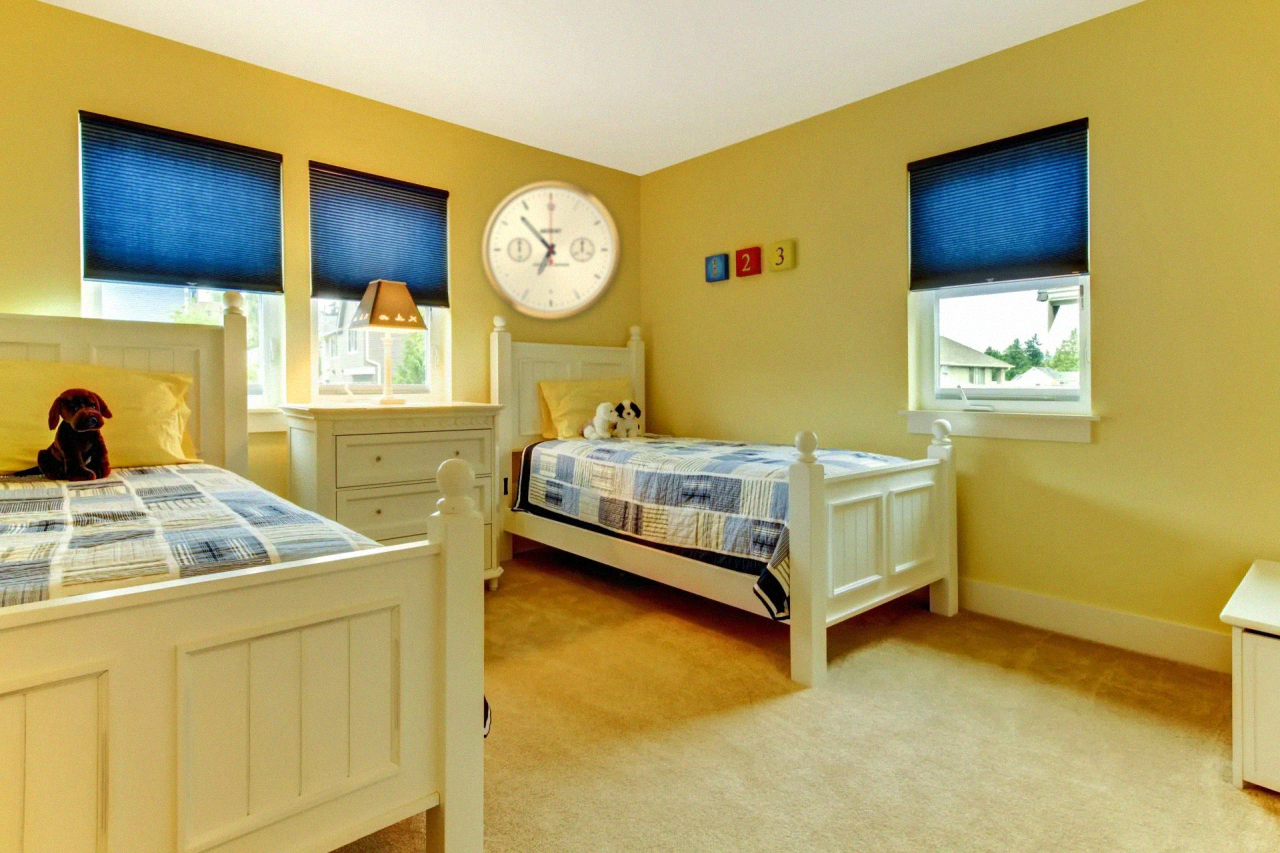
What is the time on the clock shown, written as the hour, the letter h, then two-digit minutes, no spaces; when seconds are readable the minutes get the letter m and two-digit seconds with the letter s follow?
6h53
